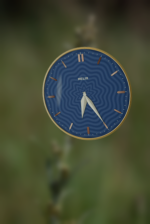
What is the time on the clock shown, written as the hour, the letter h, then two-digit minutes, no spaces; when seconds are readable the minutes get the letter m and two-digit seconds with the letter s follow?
6h25
